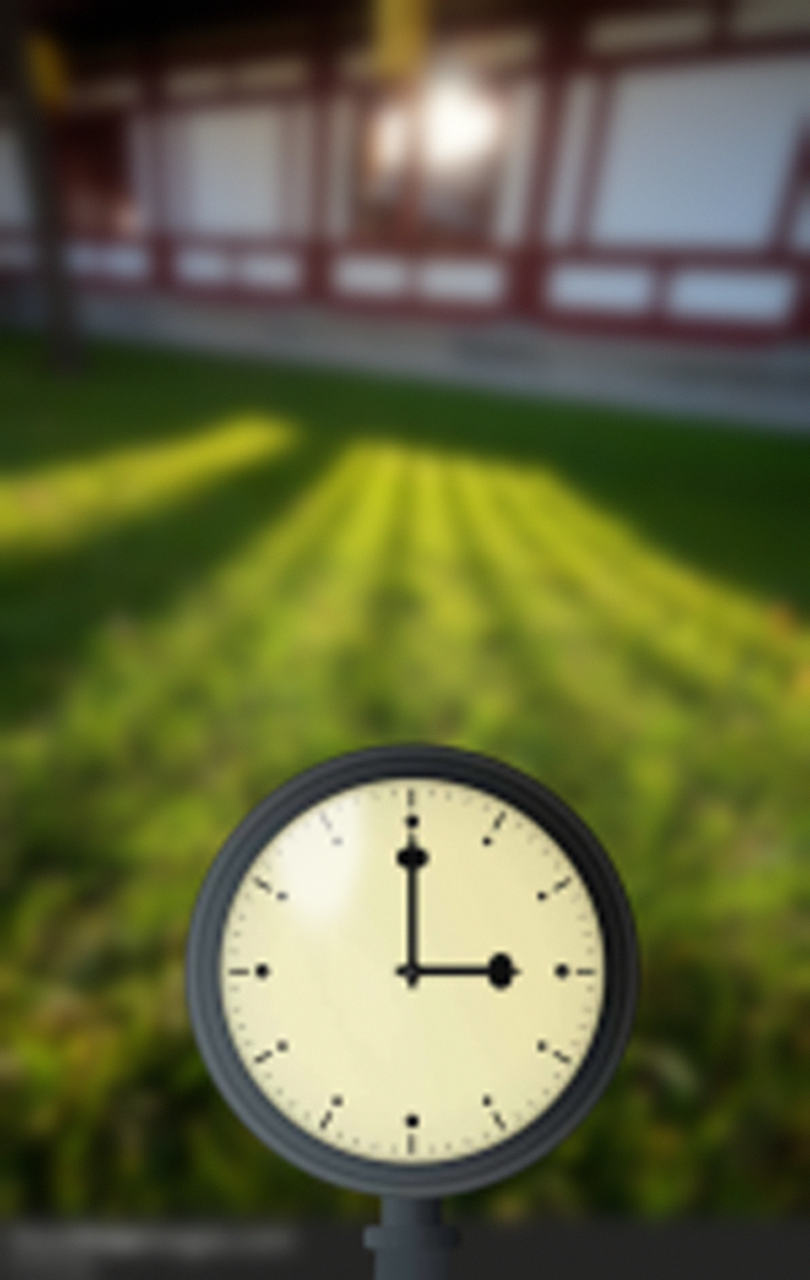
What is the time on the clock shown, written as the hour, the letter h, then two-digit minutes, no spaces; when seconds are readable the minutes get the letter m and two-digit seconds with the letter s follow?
3h00
